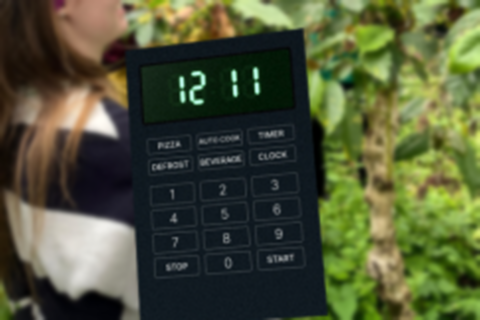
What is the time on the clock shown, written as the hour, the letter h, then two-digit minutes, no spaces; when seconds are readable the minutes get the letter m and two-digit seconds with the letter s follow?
12h11
